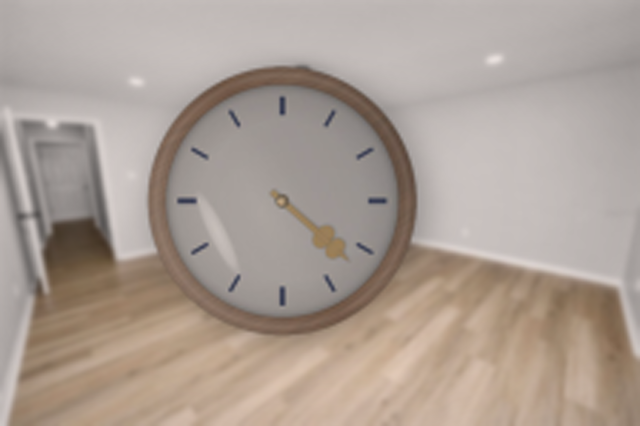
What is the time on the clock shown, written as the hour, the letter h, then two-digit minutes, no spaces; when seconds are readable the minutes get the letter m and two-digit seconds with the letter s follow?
4h22
